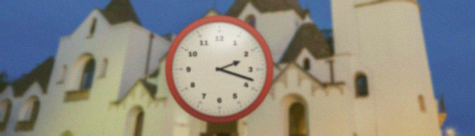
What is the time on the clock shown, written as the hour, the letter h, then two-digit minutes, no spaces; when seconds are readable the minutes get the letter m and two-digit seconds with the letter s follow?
2h18
